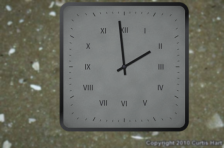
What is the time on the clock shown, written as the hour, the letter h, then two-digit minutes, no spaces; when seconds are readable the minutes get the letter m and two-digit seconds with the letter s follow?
1h59
